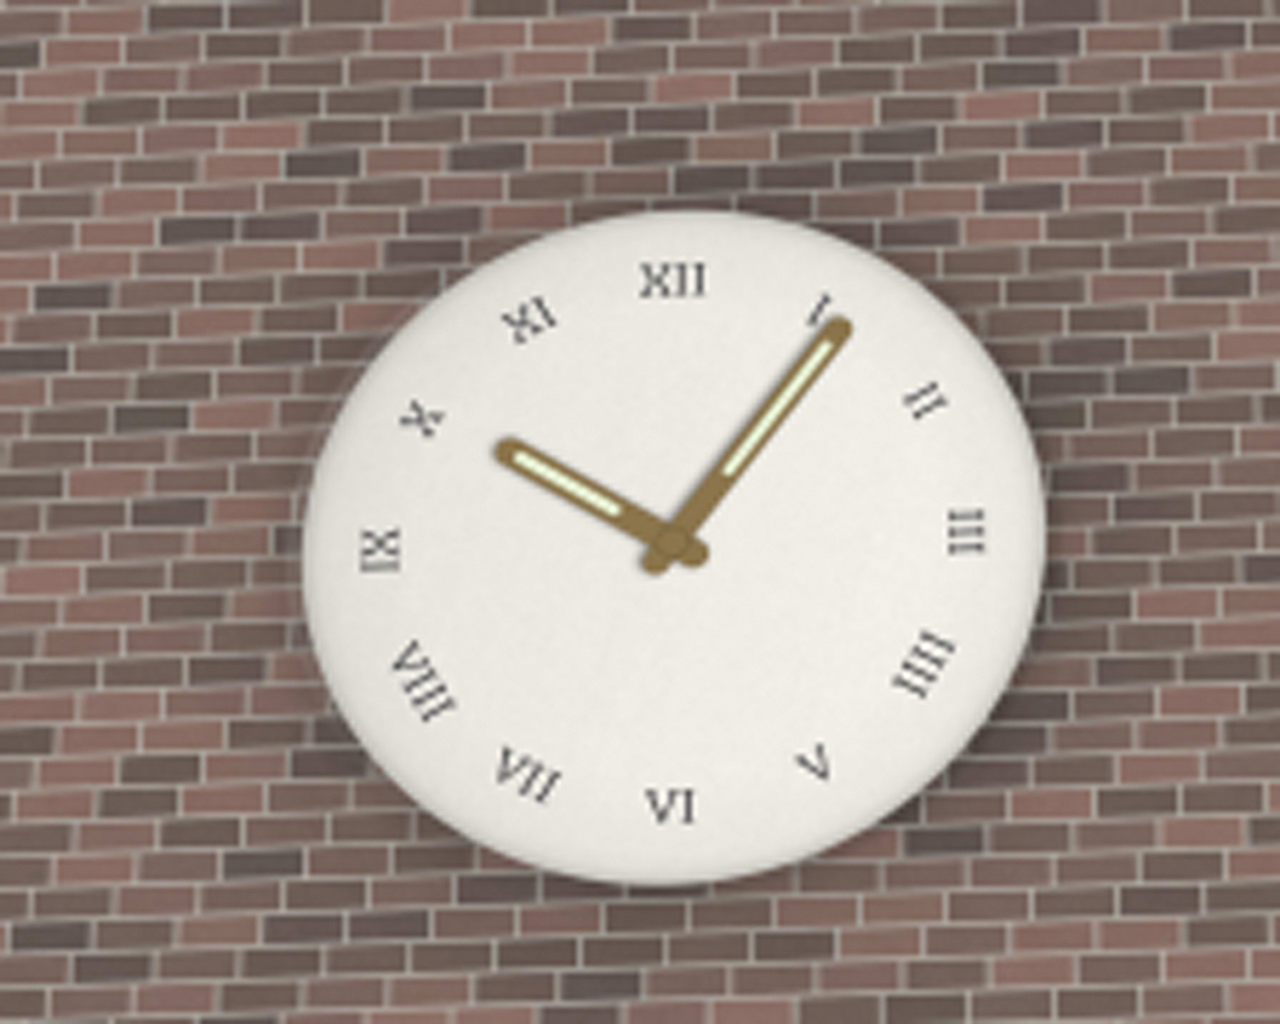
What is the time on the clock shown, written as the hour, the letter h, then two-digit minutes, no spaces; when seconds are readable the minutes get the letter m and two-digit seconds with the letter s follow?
10h06
